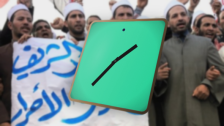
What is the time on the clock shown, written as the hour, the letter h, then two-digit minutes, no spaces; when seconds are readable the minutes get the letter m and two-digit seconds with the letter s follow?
1h36
